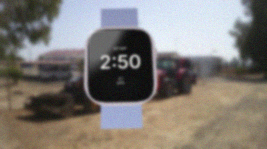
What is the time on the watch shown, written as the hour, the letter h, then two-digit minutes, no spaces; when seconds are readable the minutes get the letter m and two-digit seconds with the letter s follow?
2h50
